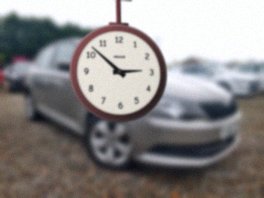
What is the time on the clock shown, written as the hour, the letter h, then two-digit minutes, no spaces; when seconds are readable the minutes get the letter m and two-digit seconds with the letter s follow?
2h52
